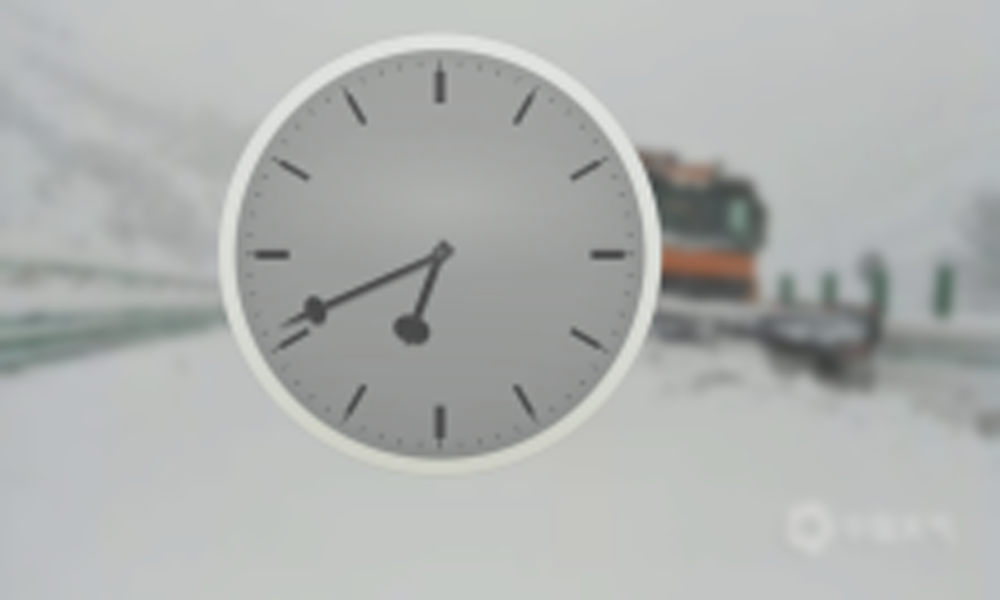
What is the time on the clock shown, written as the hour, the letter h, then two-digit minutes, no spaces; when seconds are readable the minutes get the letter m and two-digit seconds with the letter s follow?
6h41
